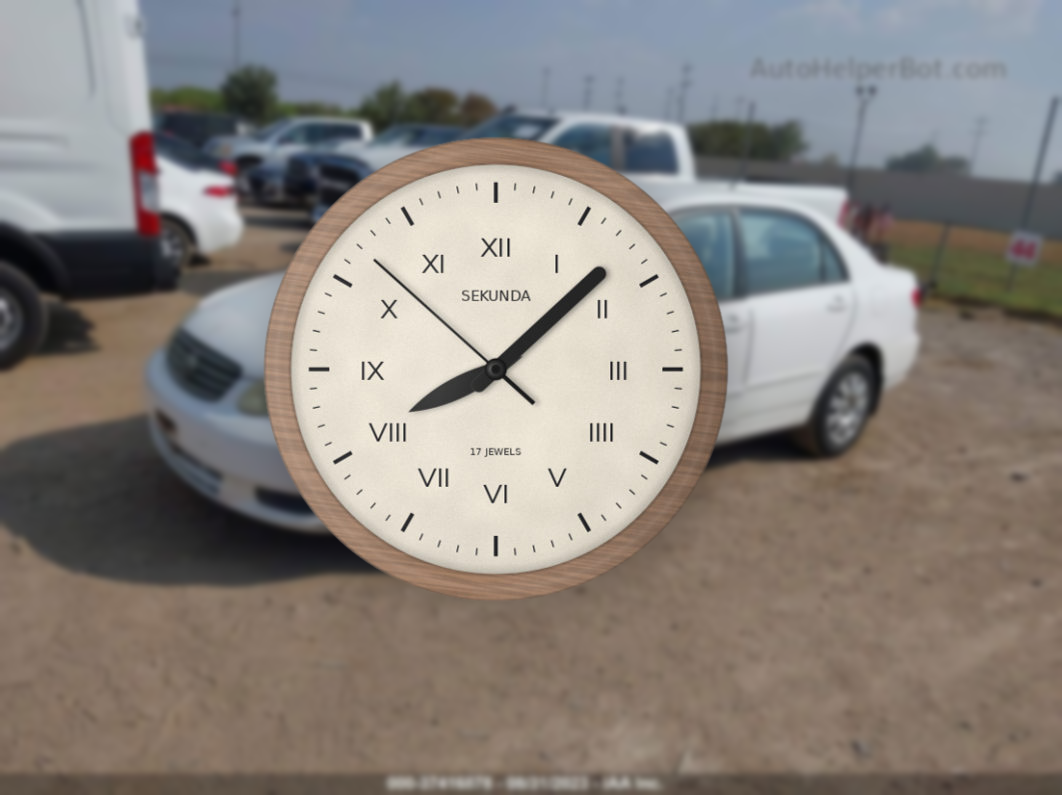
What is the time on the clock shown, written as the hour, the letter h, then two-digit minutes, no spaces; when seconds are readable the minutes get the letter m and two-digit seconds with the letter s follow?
8h07m52s
